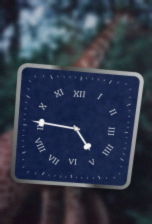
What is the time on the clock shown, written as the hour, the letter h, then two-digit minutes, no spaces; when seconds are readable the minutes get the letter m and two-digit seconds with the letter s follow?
4h46
